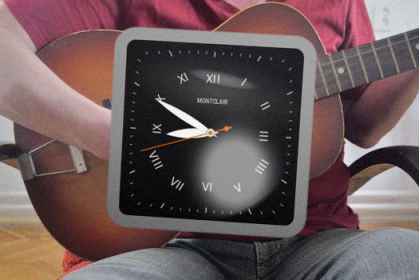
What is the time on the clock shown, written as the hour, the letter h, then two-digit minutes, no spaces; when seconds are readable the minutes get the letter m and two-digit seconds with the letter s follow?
8h49m42s
